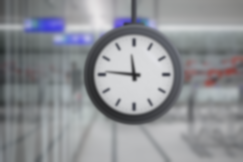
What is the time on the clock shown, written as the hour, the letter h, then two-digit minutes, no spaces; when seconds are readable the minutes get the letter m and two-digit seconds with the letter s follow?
11h46
